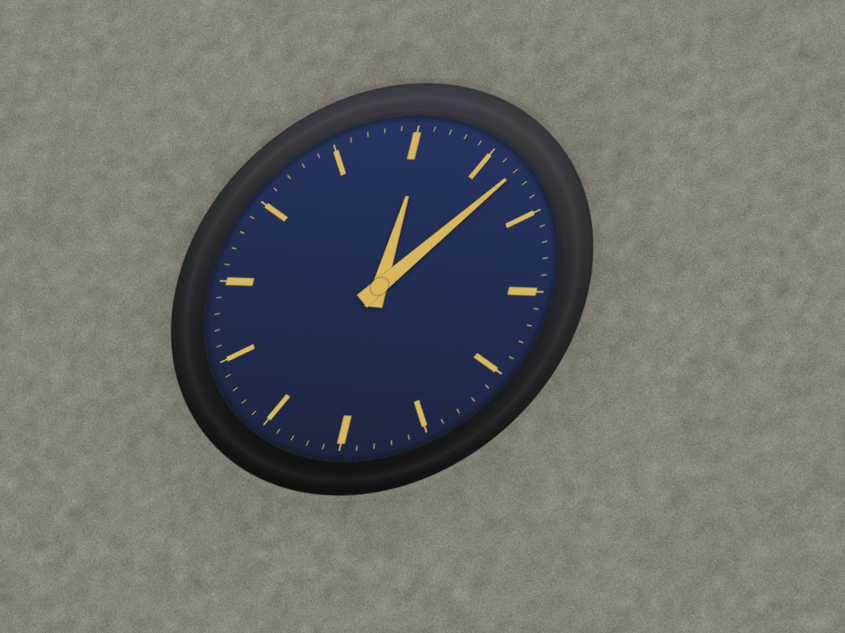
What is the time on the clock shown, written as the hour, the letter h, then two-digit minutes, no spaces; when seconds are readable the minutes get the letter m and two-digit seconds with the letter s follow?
12h07
